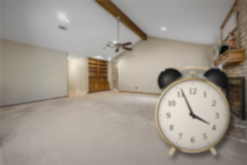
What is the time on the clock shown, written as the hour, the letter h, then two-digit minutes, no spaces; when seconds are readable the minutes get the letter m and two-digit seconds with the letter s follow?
3h56
